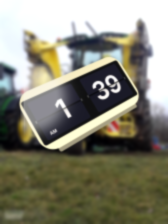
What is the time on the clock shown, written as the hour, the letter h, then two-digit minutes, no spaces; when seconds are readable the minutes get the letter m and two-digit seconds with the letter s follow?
1h39
